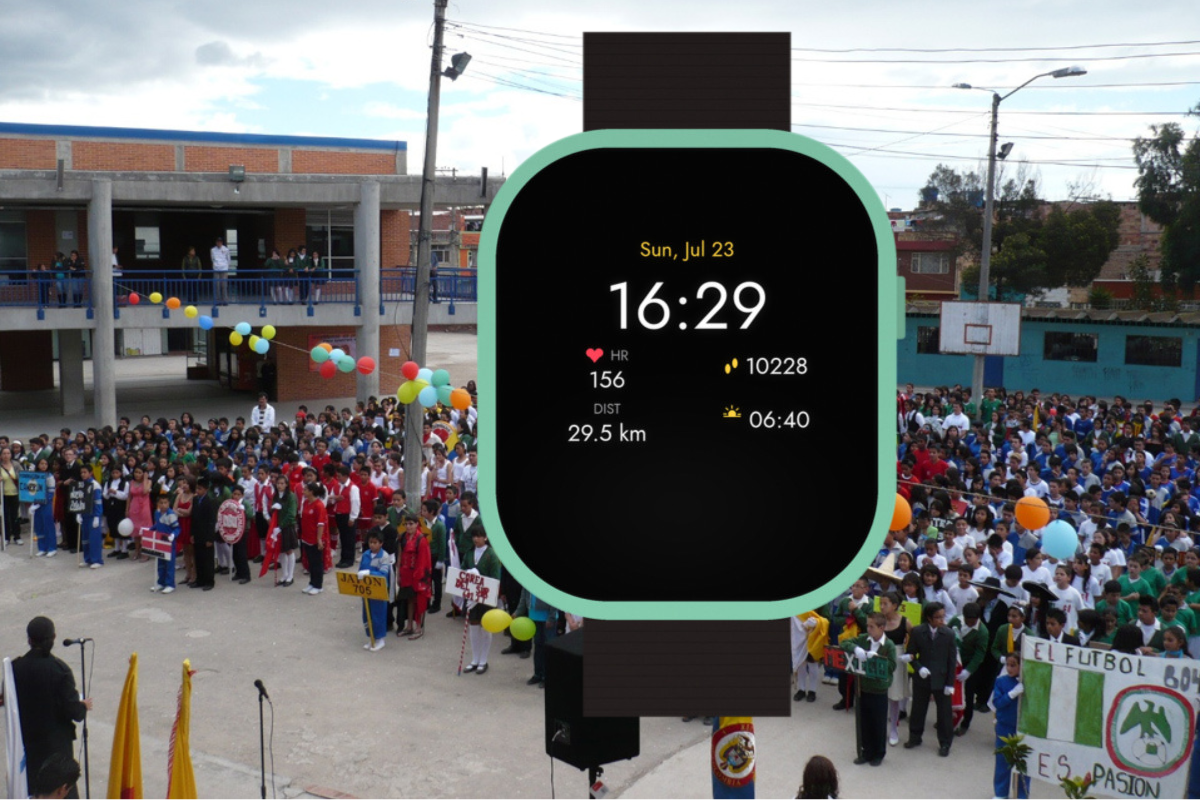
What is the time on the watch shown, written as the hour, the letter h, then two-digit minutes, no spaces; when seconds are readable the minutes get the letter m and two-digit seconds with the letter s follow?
16h29
